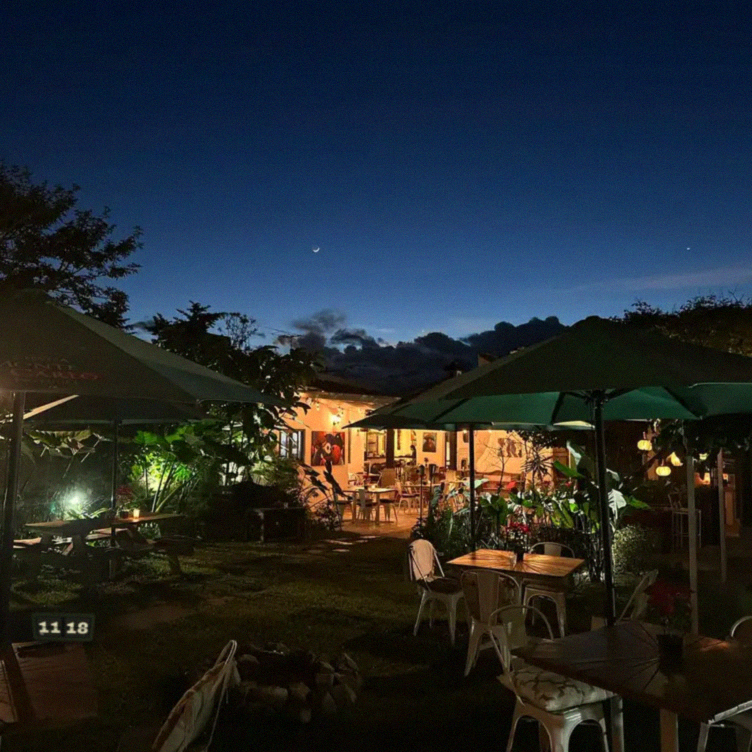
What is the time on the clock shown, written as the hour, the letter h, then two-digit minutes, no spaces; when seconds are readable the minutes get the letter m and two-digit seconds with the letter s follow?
11h18
